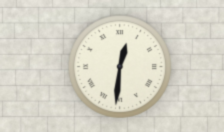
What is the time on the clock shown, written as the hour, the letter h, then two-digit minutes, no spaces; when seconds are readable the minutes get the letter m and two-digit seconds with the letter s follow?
12h31
